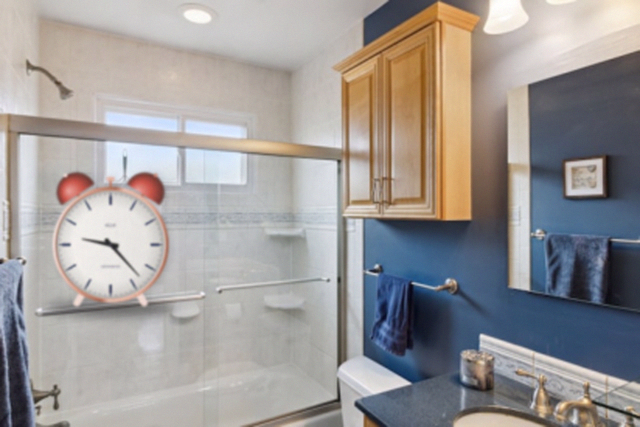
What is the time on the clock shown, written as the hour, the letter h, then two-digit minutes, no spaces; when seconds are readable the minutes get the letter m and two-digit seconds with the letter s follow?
9h23
